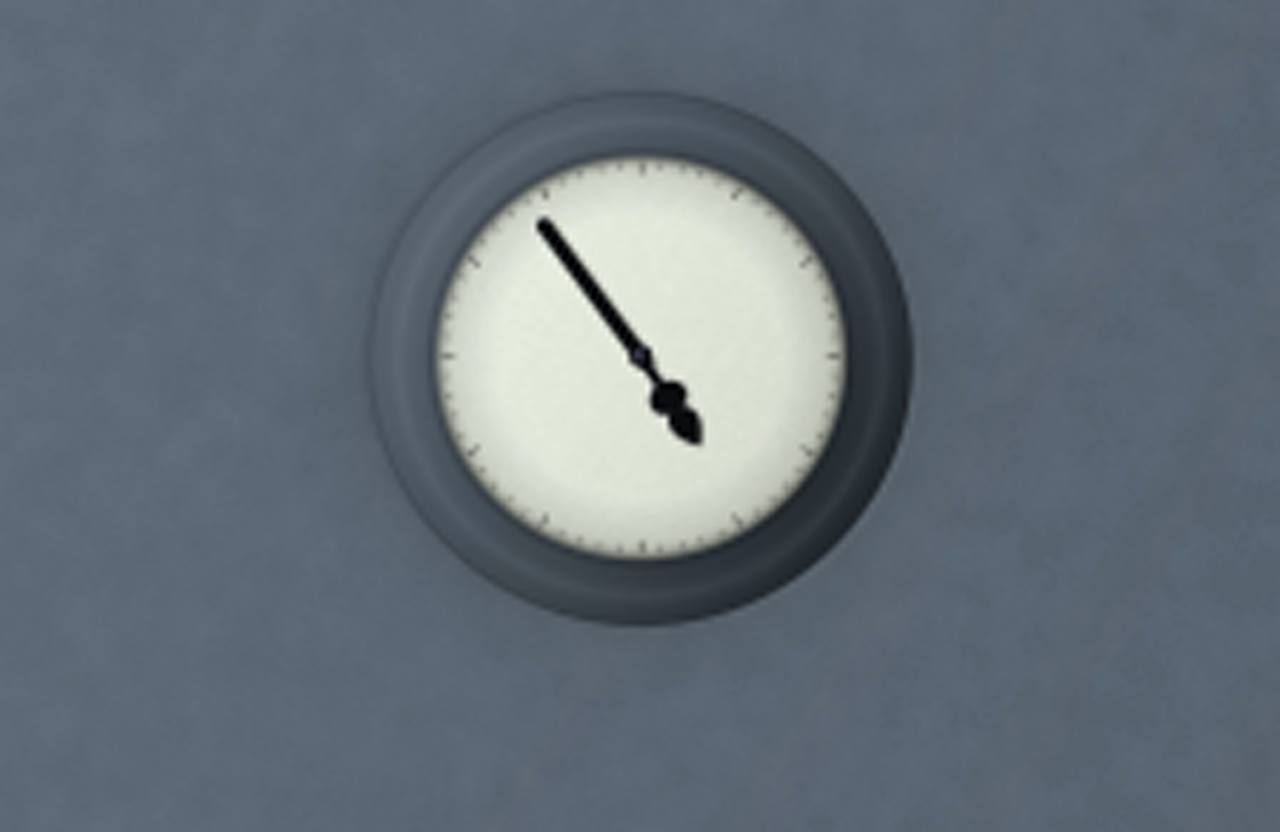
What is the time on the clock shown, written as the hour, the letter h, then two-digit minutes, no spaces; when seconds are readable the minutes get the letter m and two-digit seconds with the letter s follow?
4h54
